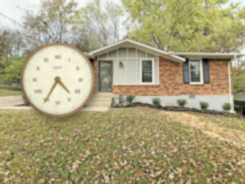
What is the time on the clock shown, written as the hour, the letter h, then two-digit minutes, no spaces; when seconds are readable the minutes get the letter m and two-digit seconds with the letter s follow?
4h35
